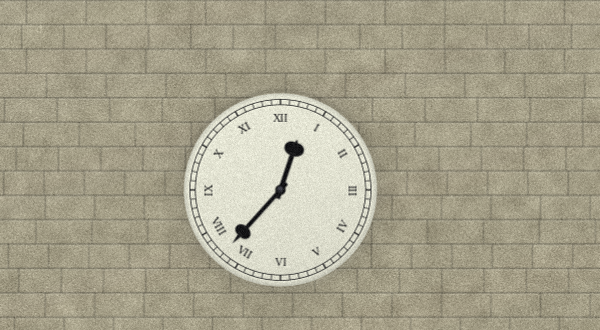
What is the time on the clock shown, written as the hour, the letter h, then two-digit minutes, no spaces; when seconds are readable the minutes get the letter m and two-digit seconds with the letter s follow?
12h37
